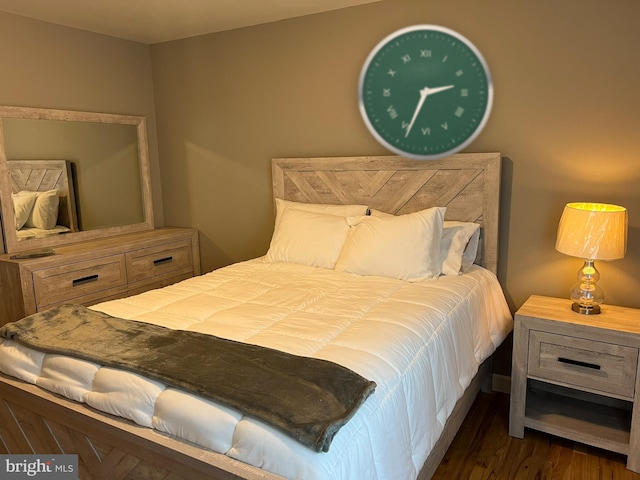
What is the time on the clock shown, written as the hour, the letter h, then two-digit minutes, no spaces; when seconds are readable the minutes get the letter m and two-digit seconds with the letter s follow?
2h34
